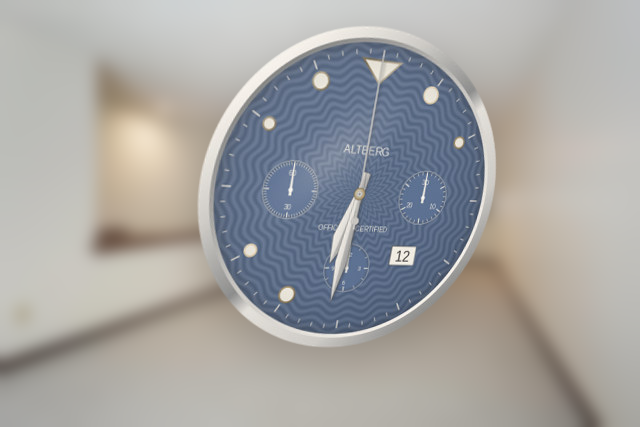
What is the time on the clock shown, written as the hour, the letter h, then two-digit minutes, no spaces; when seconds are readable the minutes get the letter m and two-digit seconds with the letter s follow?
6h31
